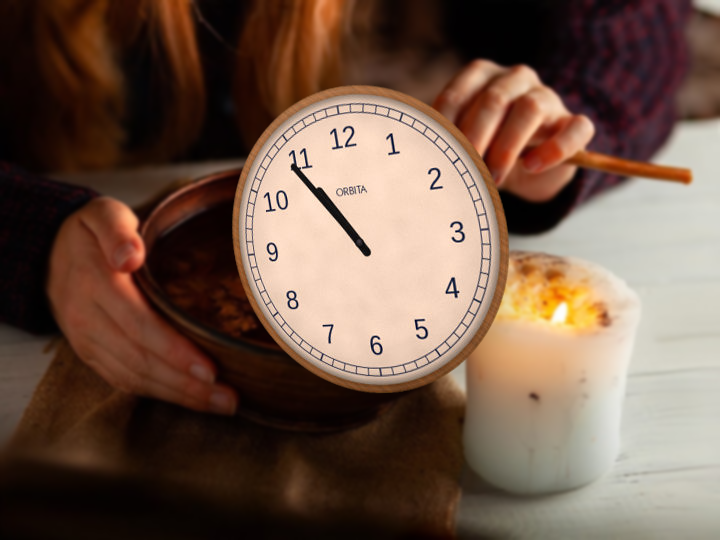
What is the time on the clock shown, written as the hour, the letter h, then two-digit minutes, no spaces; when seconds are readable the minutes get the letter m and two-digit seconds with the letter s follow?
10h54
